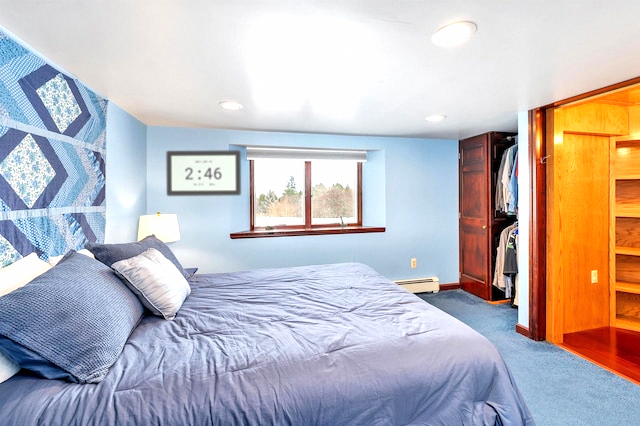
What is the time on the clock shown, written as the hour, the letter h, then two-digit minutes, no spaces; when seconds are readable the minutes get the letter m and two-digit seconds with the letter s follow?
2h46
